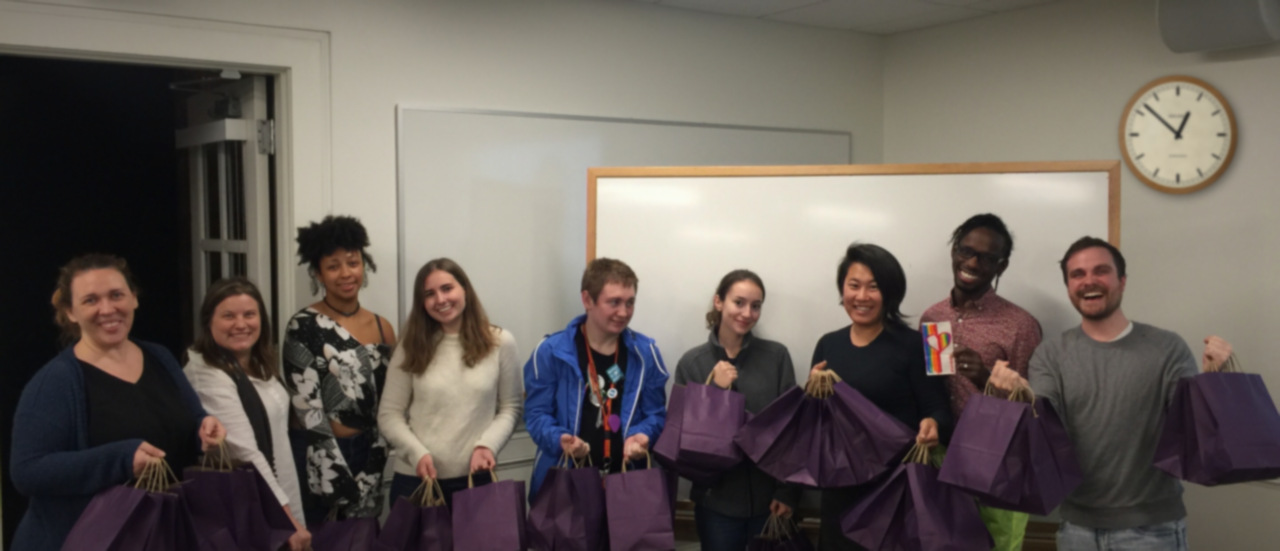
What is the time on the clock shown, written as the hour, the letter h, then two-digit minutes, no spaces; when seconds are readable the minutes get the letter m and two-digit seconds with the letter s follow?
12h52
